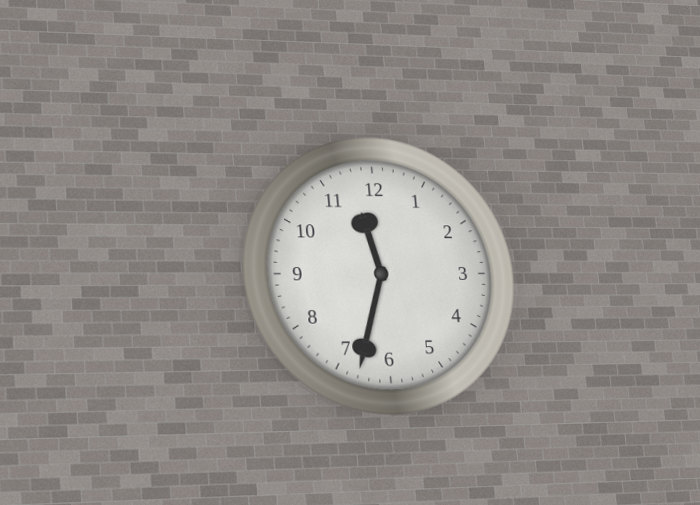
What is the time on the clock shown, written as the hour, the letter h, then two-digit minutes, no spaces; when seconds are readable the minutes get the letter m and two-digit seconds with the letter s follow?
11h33
